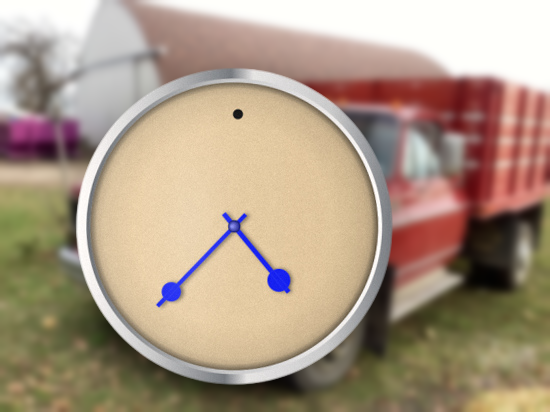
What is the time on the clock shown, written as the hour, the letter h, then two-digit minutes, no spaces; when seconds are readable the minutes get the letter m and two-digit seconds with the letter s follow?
4h37
